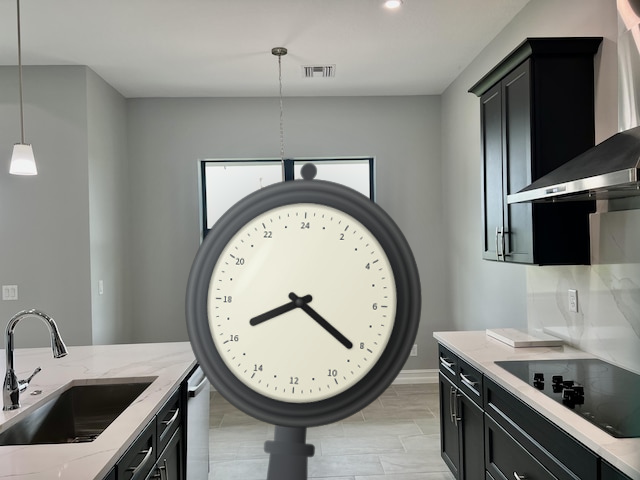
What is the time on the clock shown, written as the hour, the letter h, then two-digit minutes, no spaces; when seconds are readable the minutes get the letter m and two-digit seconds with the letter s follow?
16h21
